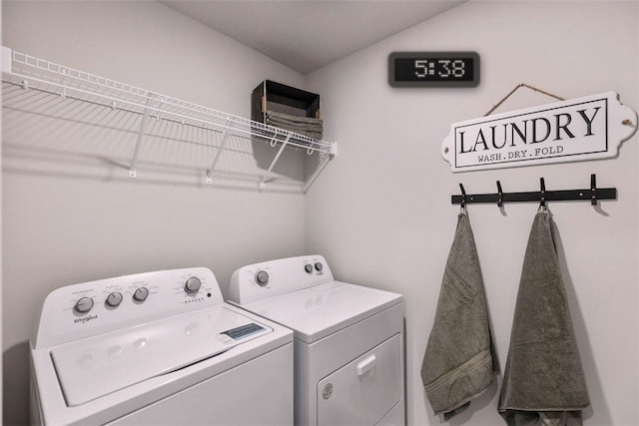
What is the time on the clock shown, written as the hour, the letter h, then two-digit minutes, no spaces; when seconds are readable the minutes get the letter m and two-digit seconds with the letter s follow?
5h38
